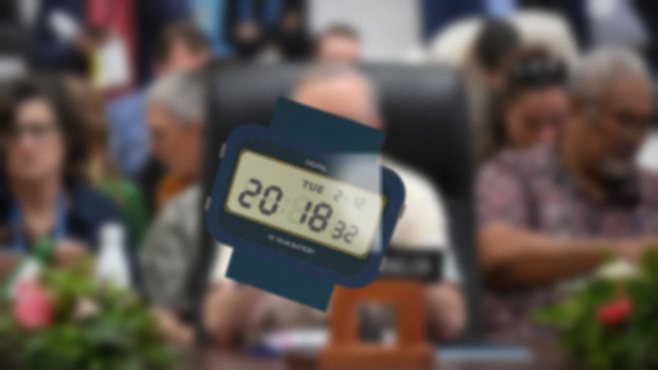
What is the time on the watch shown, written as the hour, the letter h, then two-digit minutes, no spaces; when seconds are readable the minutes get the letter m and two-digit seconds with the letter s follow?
20h18m32s
